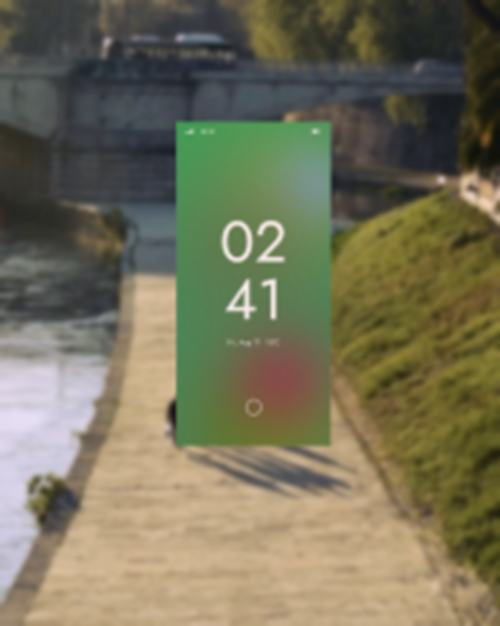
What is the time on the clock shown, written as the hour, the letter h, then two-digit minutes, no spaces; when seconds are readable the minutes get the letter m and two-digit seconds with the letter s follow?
2h41
